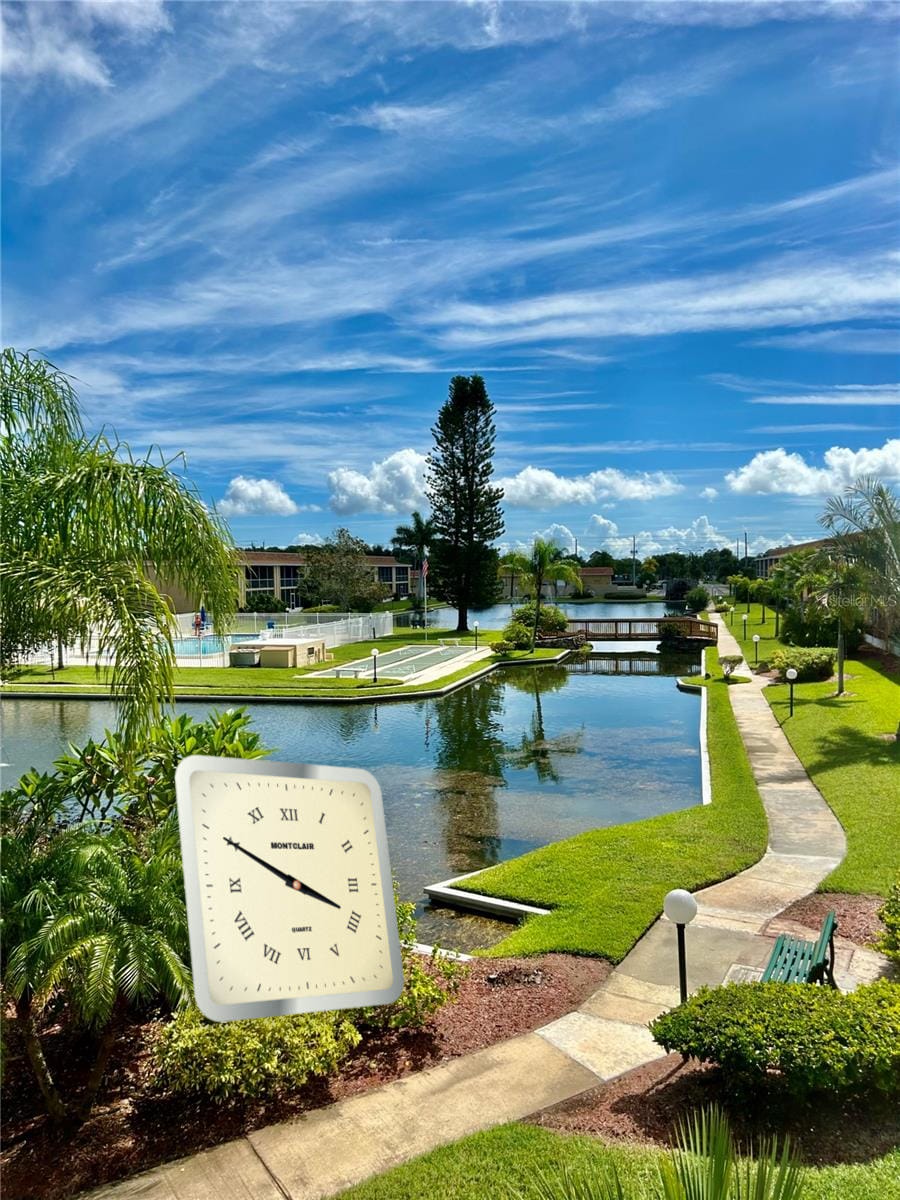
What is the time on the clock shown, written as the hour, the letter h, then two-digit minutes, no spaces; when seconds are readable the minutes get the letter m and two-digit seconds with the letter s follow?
3h50
